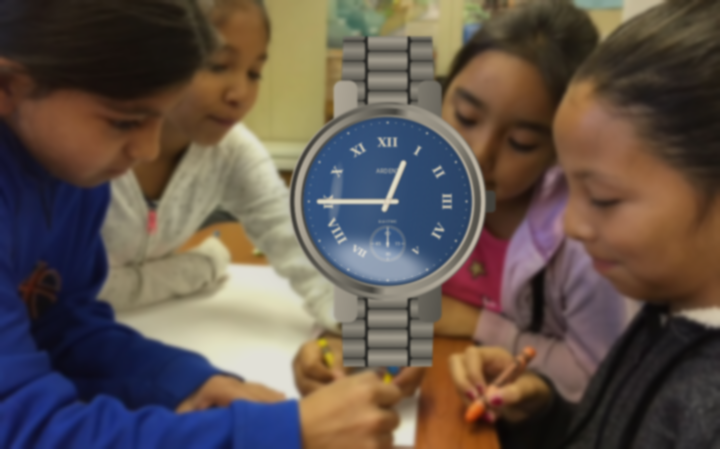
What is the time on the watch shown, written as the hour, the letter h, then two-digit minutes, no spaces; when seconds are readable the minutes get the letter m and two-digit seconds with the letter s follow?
12h45
